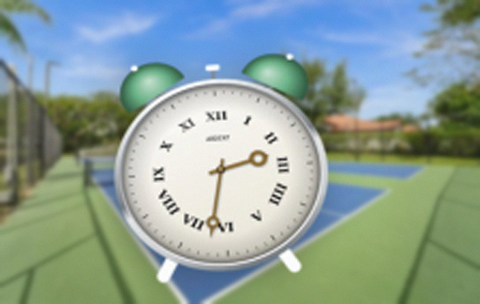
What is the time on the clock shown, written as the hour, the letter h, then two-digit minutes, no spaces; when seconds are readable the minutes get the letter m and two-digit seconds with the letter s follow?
2h32
